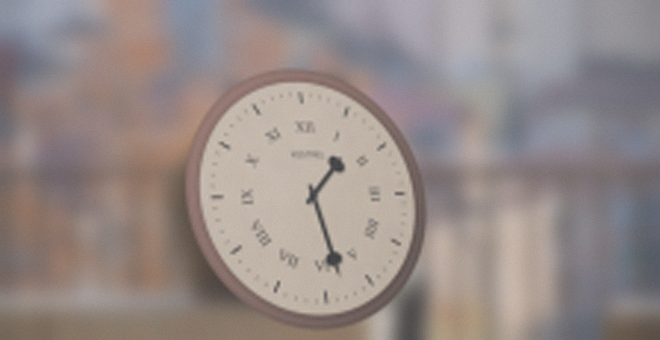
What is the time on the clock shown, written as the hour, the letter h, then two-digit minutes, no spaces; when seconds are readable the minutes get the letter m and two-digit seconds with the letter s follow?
1h28
